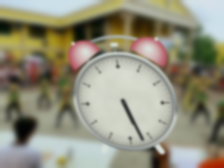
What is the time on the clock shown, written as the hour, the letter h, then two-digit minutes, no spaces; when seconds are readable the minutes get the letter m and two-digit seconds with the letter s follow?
5h27
